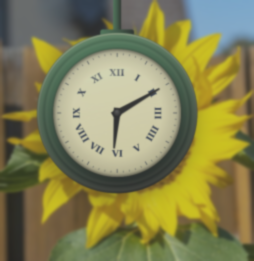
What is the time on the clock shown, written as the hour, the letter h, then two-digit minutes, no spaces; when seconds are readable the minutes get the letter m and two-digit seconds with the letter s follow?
6h10
